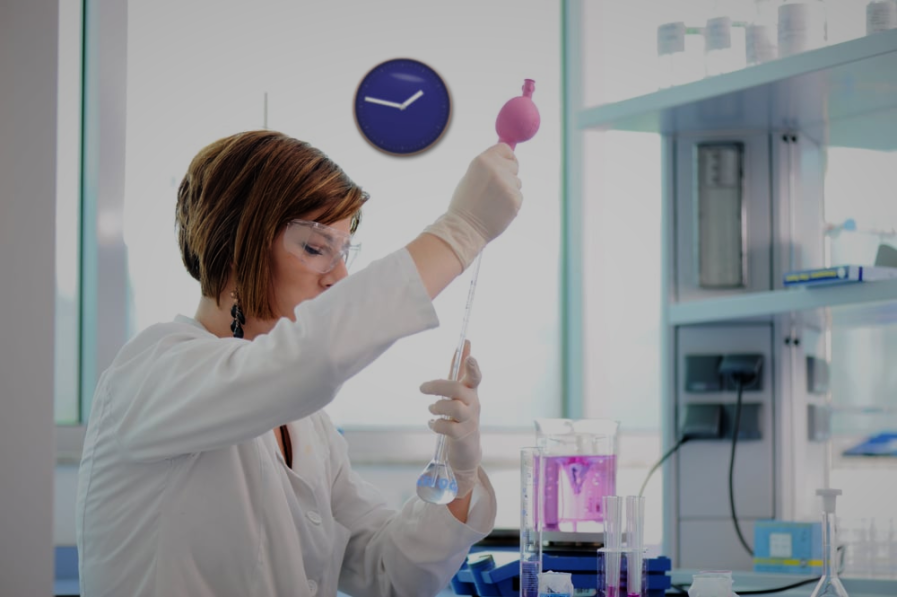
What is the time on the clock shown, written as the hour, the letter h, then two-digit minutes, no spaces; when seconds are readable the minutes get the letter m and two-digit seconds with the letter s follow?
1h47
